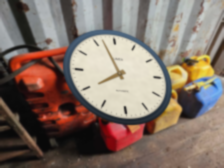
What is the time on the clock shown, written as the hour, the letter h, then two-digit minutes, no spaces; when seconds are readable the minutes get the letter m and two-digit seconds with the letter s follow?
7h57
